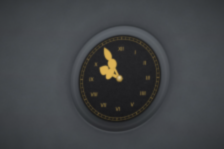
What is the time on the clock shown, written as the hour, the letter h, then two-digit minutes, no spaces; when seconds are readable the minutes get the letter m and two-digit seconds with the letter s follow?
9h55
